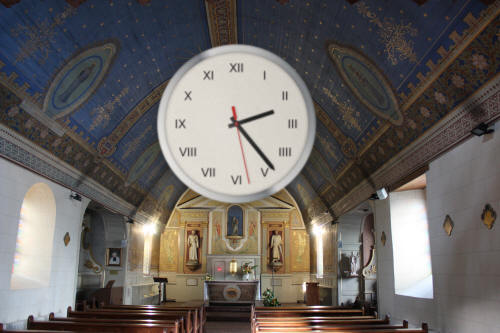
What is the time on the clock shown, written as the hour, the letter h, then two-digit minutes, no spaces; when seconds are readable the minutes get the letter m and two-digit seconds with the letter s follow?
2h23m28s
